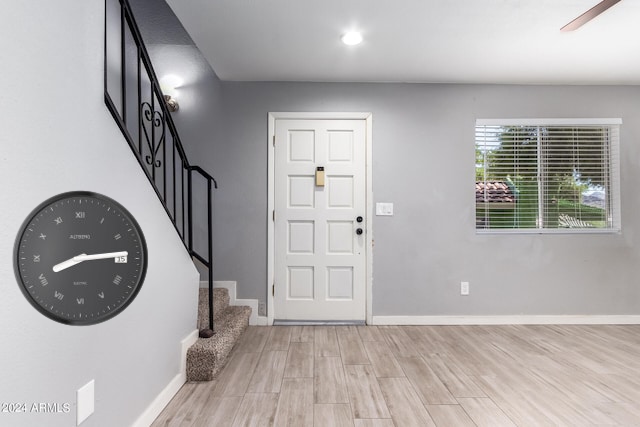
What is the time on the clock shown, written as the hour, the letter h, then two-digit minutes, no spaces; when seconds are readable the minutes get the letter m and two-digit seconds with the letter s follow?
8h14
